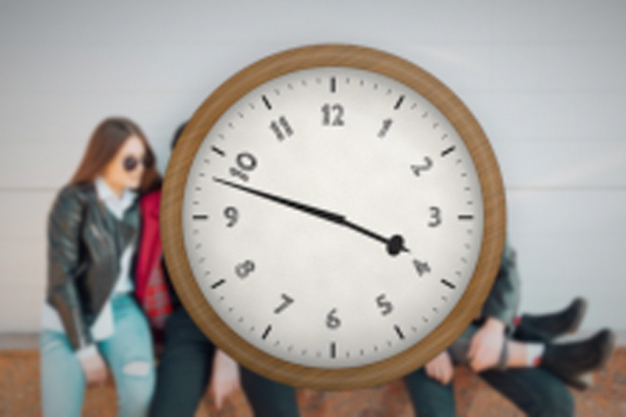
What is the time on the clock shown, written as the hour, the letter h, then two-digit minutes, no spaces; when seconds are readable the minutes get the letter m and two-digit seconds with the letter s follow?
3h48
